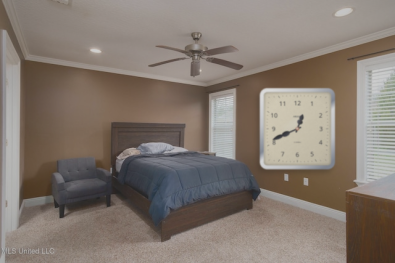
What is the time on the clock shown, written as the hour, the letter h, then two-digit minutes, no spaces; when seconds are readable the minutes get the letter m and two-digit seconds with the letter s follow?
12h41
